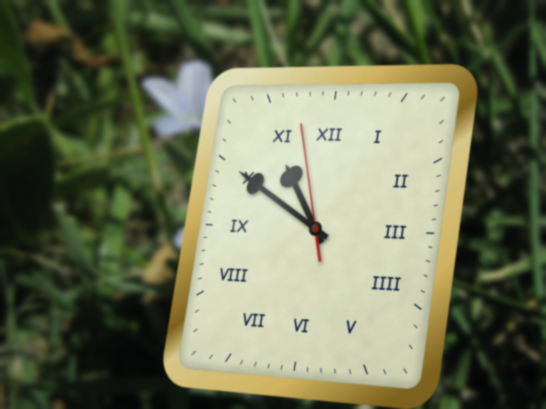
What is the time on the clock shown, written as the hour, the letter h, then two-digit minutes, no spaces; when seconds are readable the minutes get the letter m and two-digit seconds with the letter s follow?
10h49m57s
